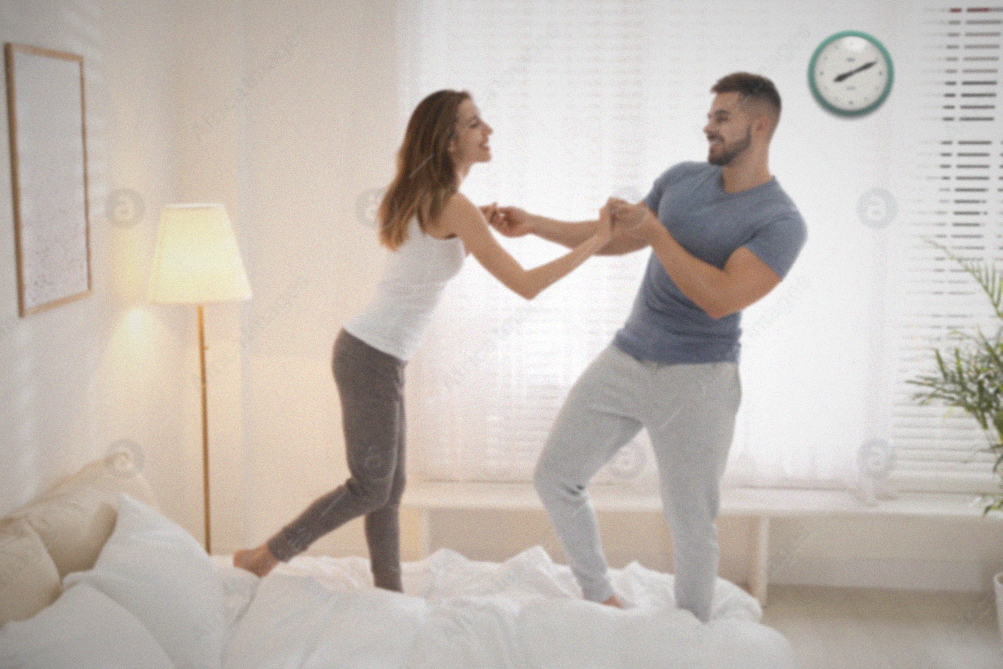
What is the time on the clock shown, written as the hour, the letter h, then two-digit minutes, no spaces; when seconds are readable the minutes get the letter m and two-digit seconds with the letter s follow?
8h11
